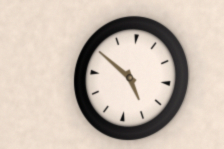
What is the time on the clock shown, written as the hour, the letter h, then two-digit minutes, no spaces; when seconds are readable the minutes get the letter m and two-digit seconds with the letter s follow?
4h50
